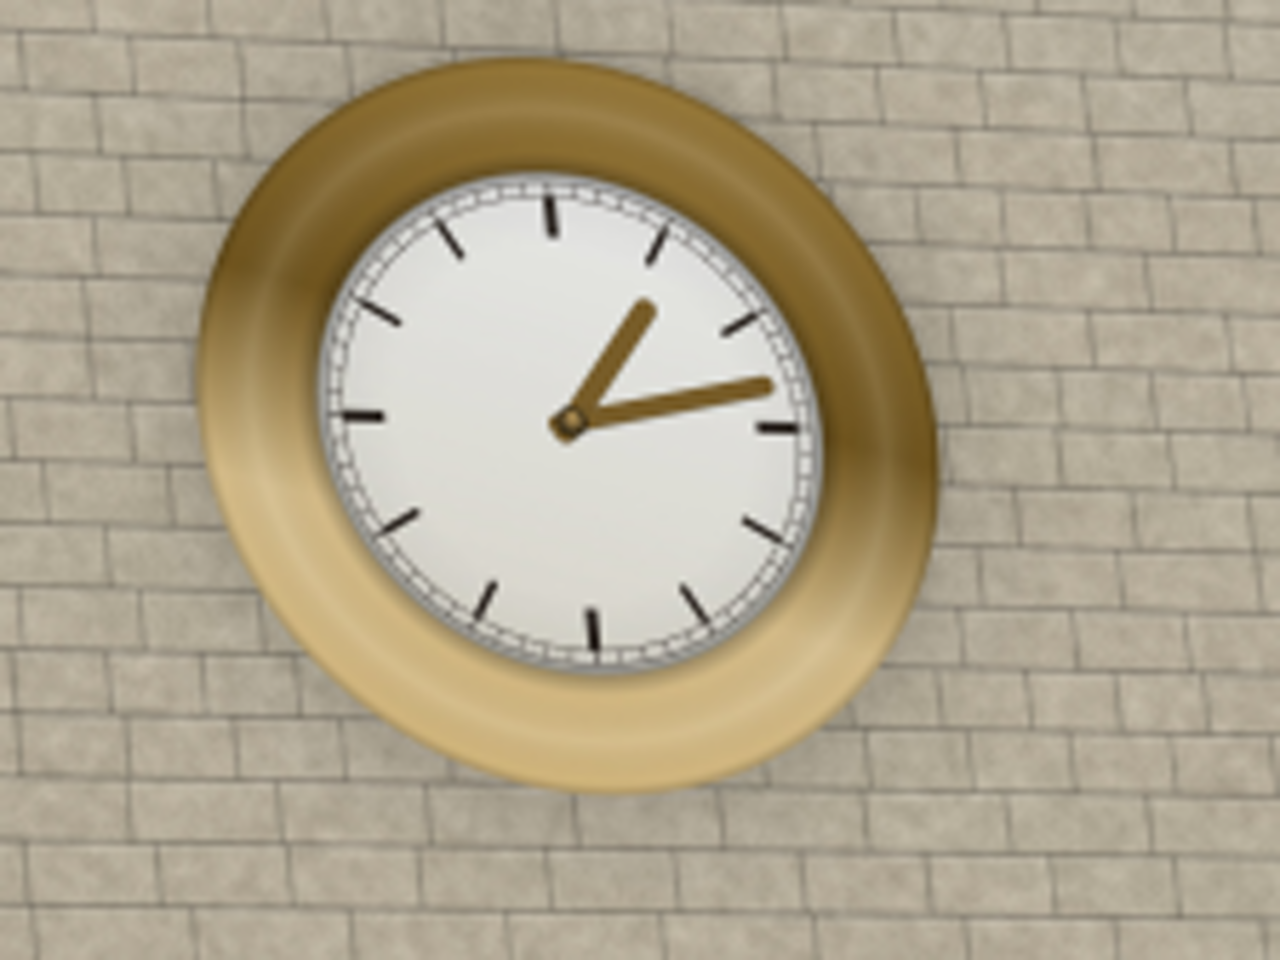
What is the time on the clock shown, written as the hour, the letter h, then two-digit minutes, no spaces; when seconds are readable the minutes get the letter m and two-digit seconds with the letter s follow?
1h13
